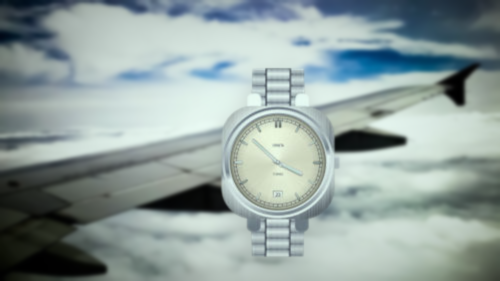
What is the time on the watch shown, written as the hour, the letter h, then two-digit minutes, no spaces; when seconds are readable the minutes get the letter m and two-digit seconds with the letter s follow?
3h52
